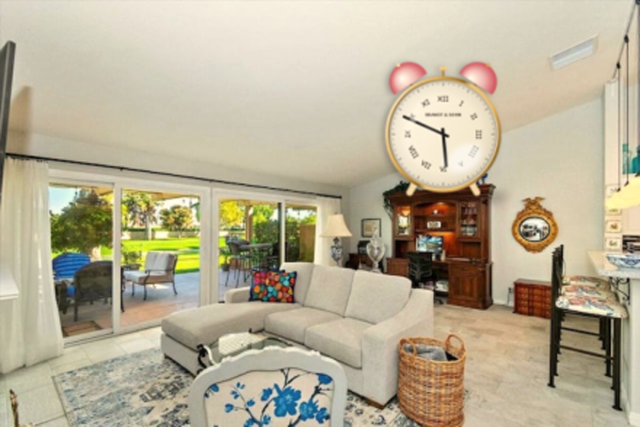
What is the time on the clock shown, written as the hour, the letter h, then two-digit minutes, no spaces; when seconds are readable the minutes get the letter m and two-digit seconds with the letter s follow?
5h49
